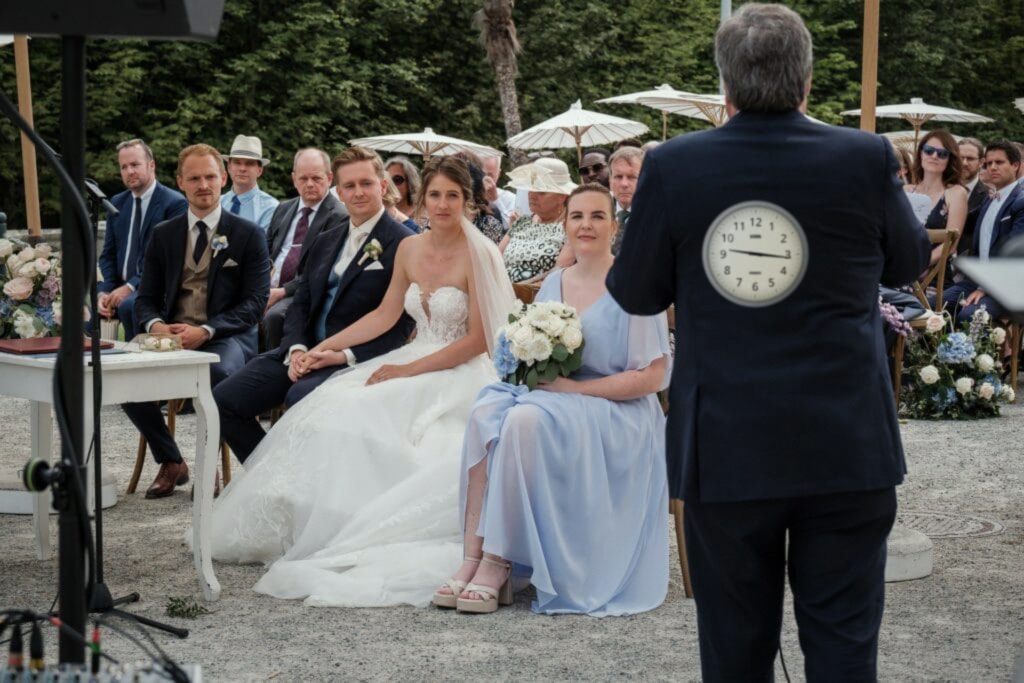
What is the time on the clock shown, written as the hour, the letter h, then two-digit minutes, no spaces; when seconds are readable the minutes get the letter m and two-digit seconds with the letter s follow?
9h16
